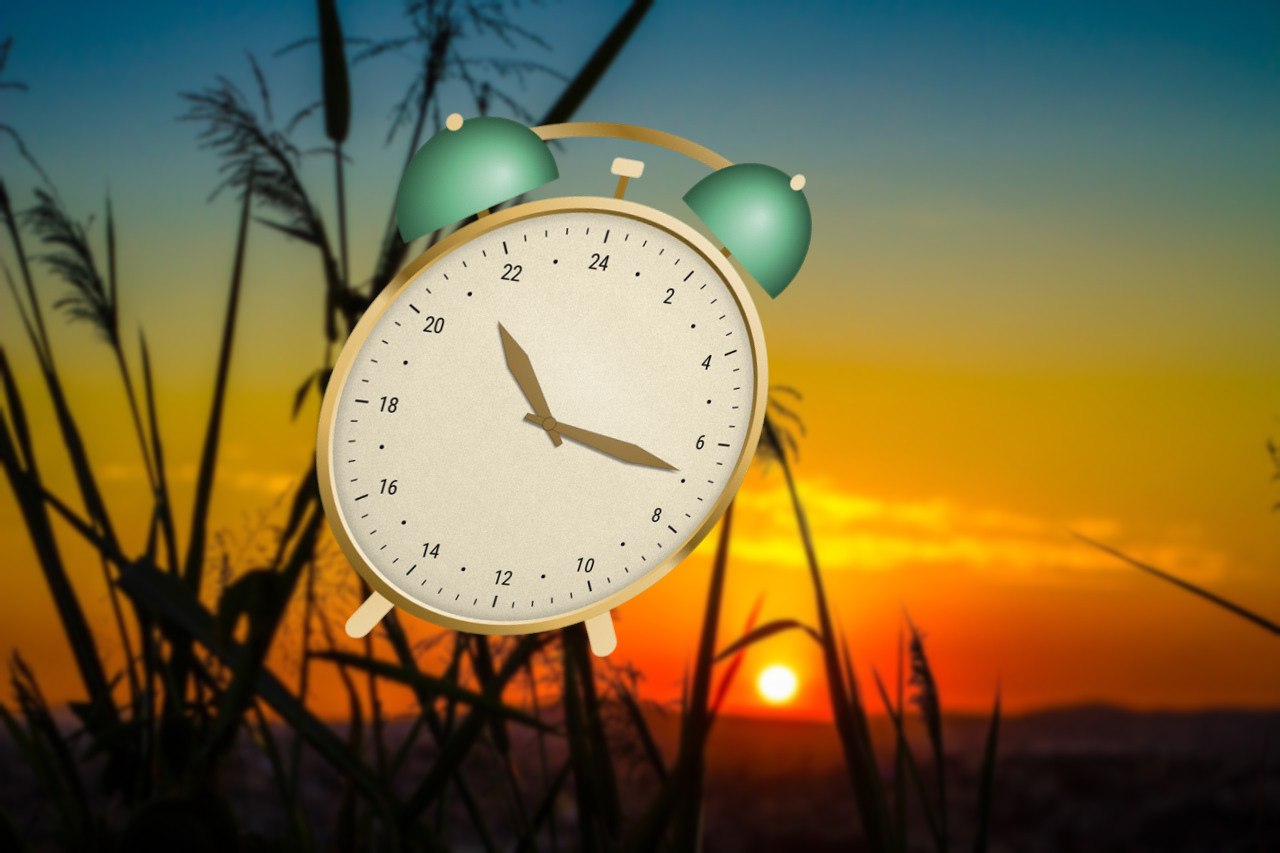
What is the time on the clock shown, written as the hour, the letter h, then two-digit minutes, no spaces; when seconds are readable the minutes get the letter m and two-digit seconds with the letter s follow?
21h17
